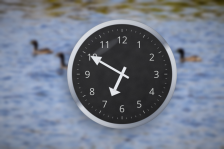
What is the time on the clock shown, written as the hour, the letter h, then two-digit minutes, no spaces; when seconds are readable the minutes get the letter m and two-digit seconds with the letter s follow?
6h50
